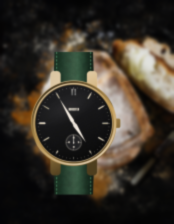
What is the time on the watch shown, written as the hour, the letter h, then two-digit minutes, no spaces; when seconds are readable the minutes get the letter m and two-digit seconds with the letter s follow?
4h55
